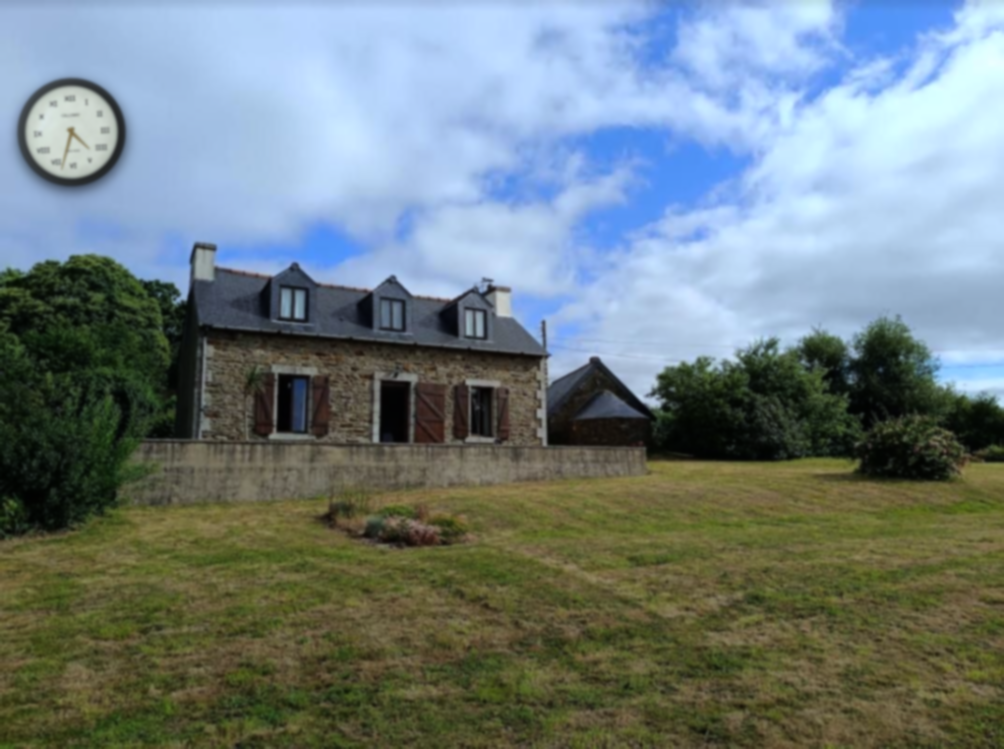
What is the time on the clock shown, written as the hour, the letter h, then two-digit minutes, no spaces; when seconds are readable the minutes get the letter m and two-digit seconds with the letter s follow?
4h33
